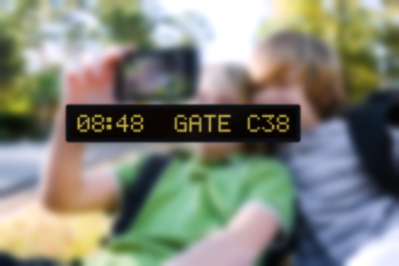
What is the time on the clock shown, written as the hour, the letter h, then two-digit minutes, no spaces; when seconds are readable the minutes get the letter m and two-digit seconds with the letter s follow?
8h48
